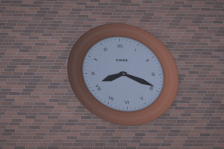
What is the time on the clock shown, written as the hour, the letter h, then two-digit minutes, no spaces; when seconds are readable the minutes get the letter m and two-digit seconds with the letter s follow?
8h19
